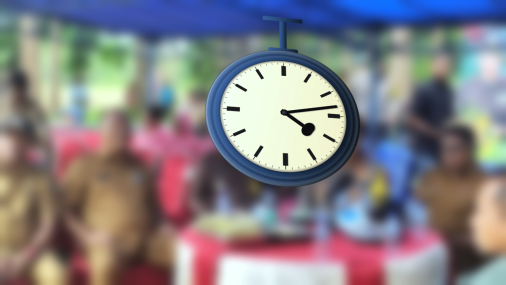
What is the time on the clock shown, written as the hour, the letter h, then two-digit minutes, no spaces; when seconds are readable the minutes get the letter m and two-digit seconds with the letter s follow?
4h13
